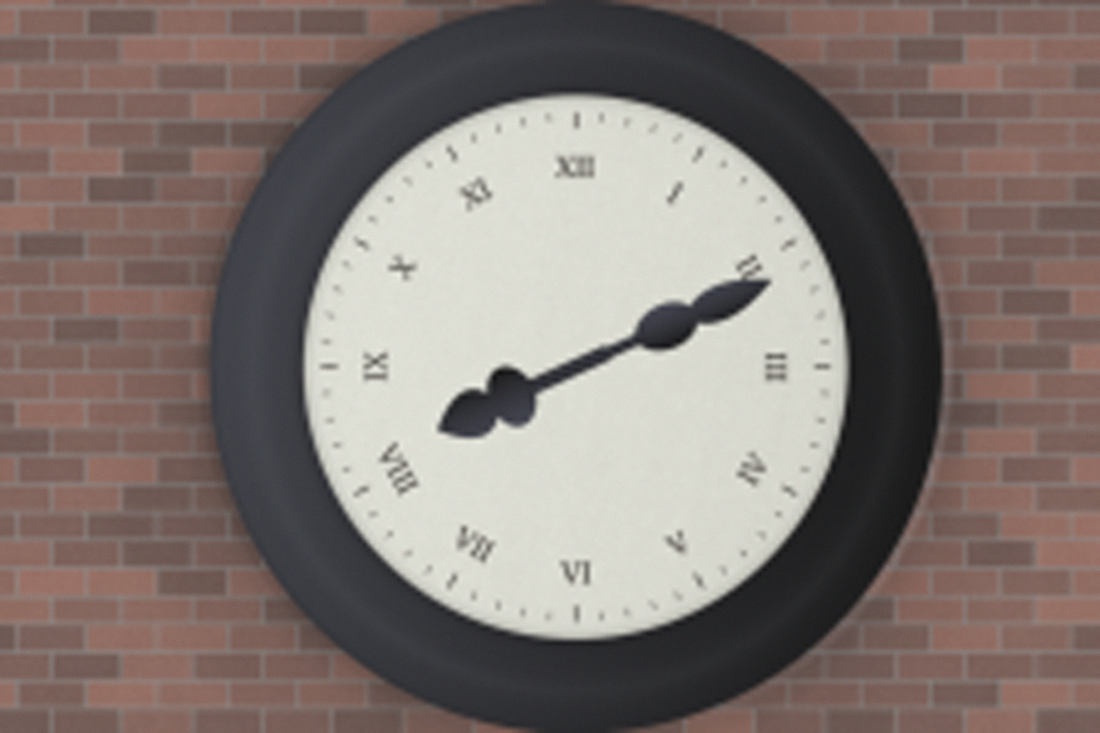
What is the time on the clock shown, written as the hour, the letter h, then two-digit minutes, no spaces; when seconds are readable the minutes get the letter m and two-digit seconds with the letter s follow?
8h11
